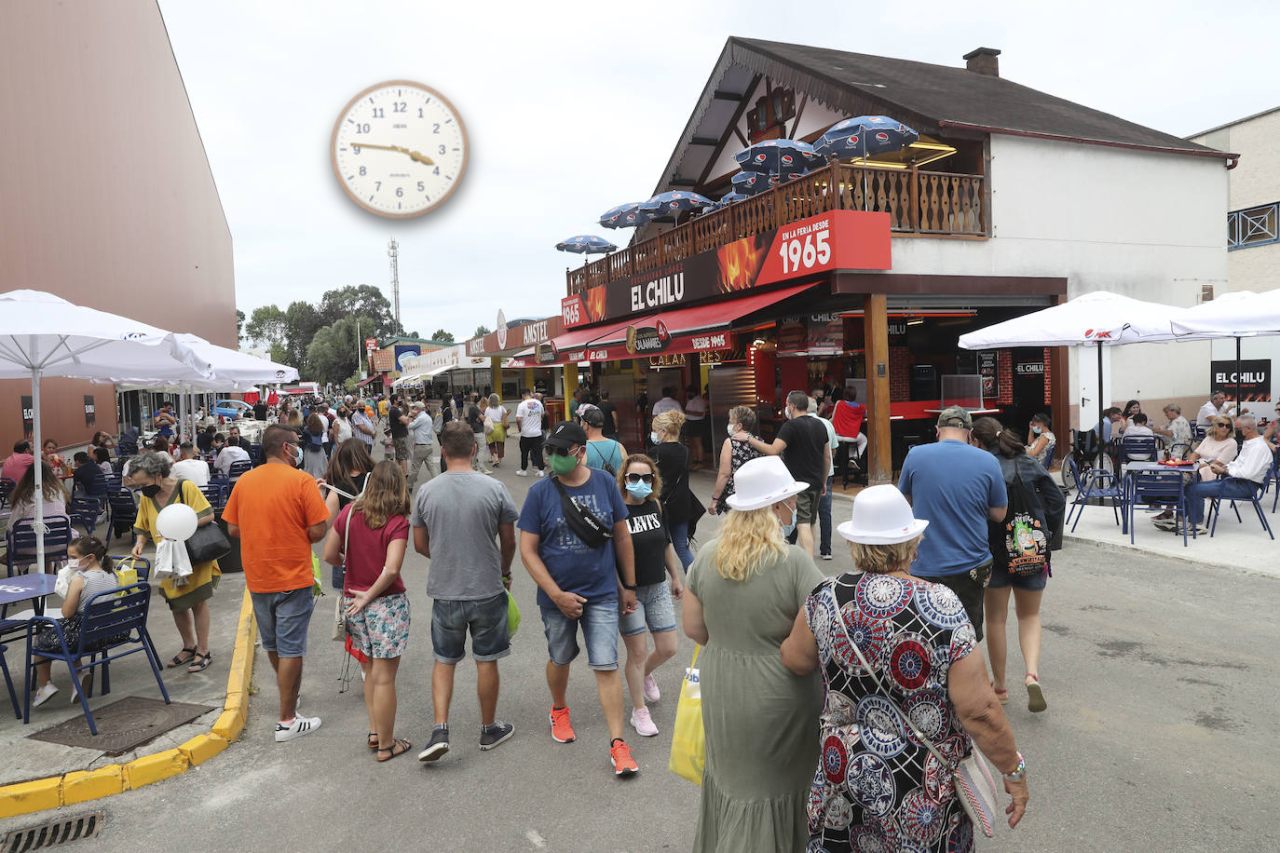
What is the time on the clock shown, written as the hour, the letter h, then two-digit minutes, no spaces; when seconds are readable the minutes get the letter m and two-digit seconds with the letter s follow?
3h46
